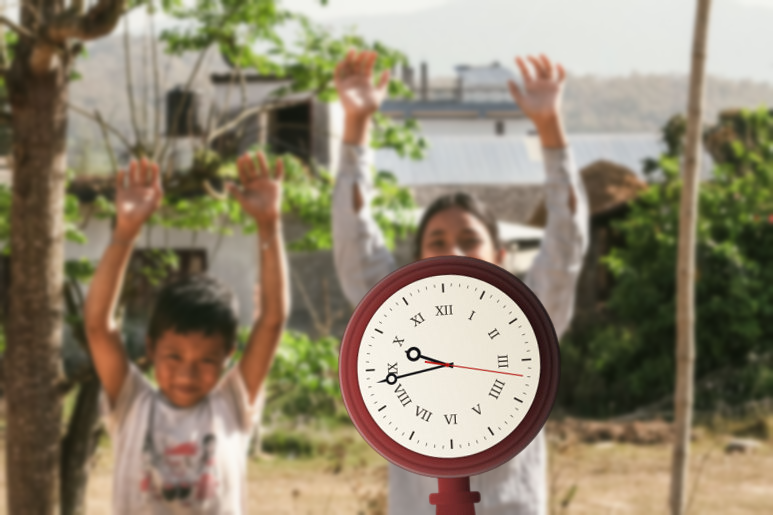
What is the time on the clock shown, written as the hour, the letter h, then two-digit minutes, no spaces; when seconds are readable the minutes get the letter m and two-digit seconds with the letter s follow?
9h43m17s
